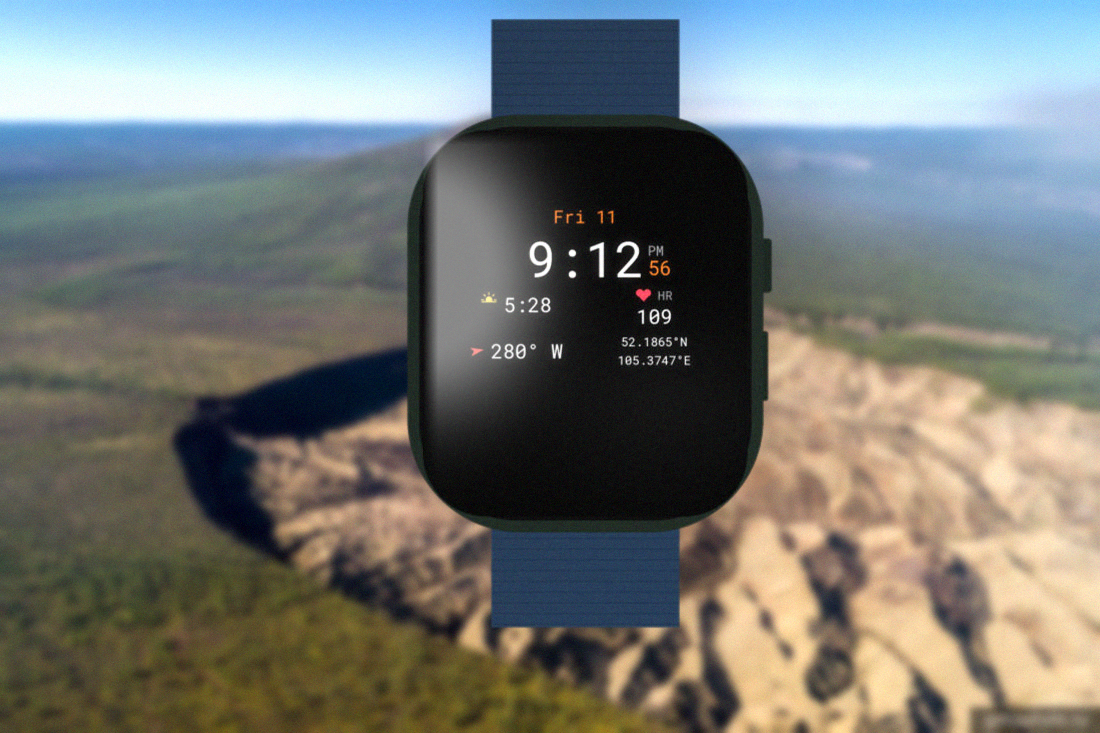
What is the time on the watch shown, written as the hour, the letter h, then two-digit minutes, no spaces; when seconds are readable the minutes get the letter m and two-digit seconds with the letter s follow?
9h12m56s
